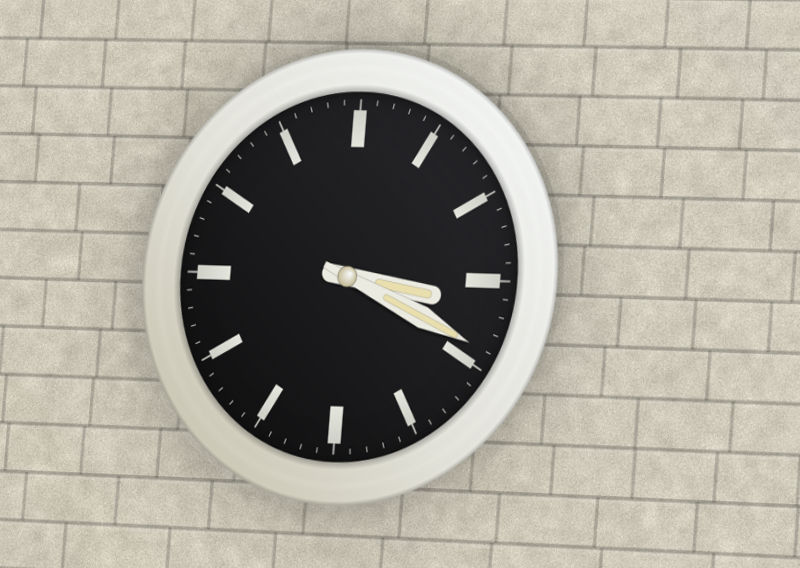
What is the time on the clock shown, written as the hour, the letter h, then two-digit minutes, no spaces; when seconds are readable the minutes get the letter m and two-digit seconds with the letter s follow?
3h19
